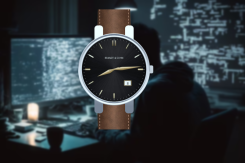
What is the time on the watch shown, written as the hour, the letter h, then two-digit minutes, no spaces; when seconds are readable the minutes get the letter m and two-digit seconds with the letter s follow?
8h14
